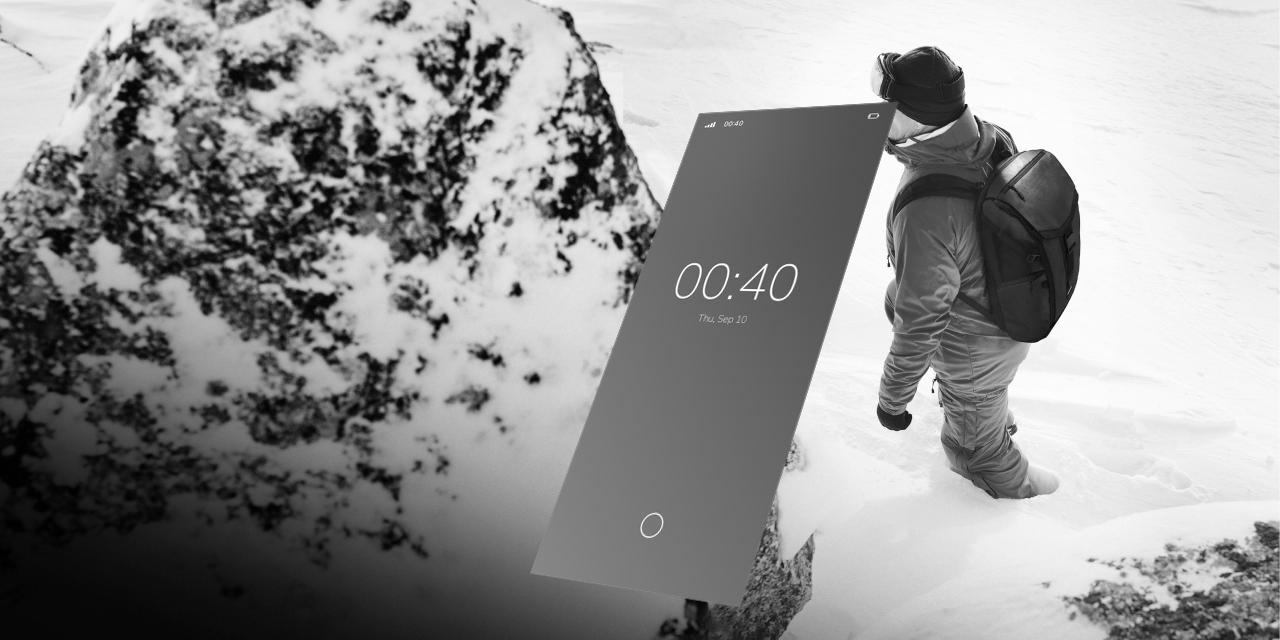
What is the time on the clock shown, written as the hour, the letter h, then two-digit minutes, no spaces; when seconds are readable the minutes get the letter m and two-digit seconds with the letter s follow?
0h40
